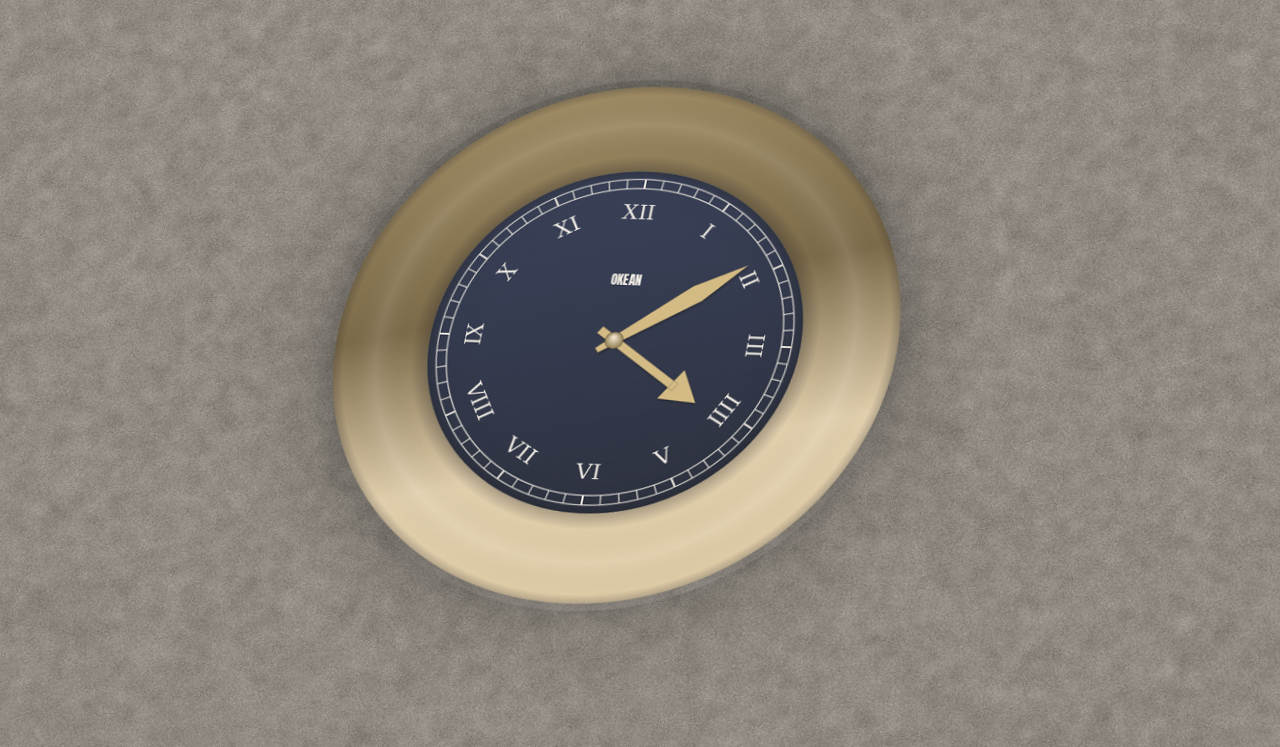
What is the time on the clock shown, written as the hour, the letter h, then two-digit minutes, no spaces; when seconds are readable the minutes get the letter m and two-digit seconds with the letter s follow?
4h09
